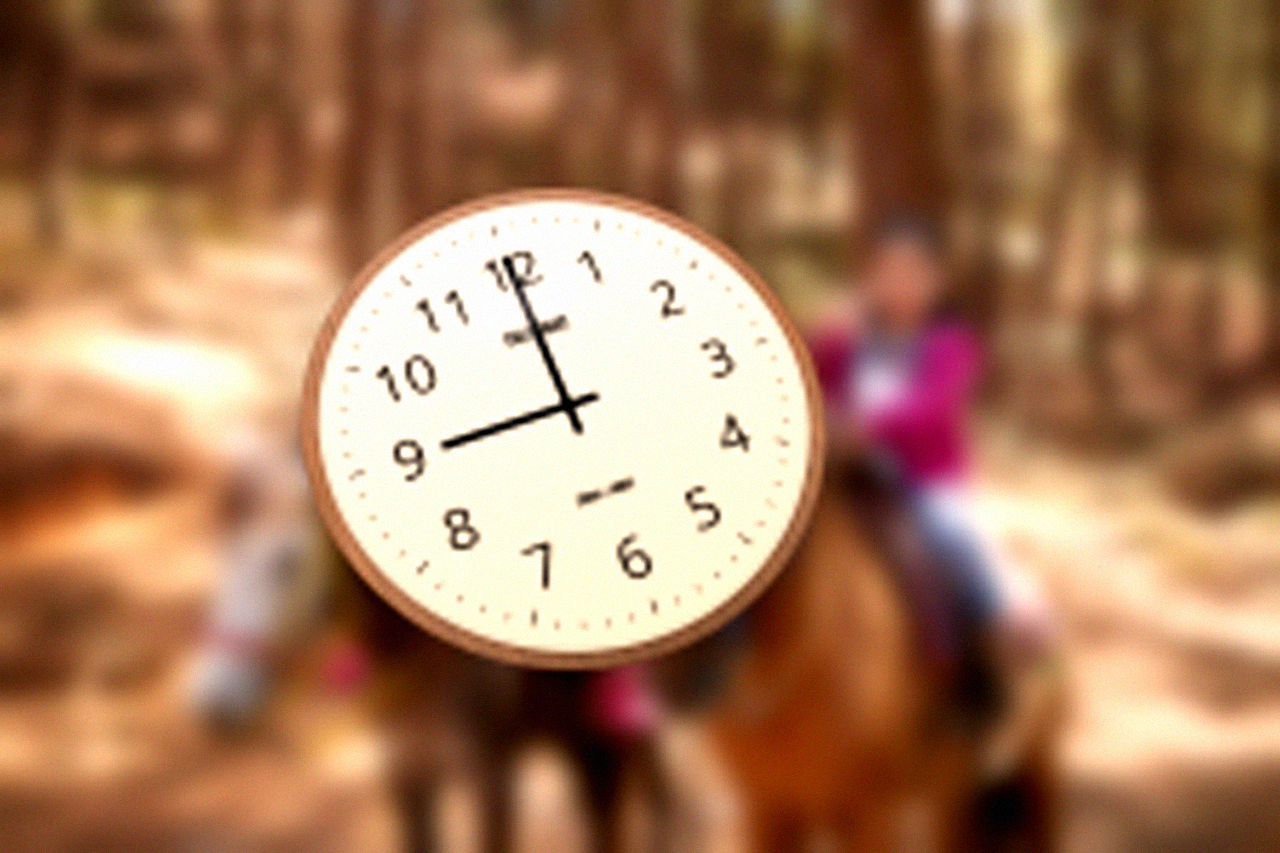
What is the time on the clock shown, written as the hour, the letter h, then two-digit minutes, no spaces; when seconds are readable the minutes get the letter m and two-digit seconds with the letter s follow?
9h00
